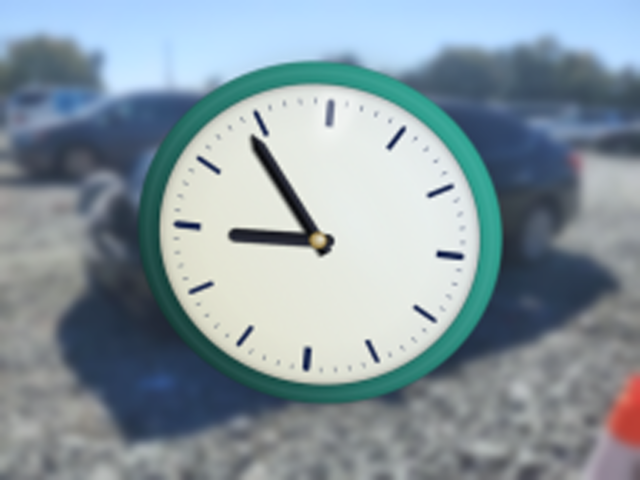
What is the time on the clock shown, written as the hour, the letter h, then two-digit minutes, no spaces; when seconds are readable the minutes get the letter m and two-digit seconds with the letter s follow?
8h54
